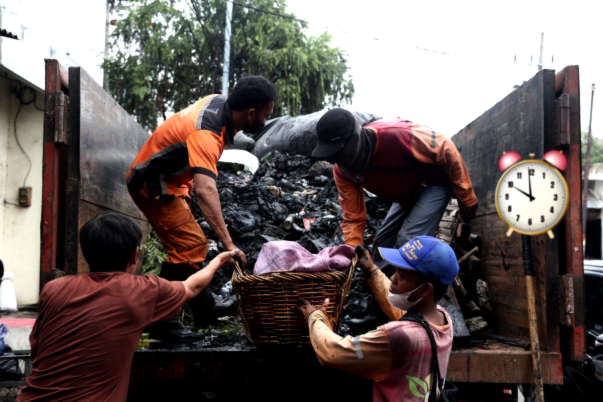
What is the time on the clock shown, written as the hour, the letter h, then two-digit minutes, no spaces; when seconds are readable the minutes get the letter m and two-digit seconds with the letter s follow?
9h59
